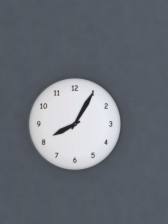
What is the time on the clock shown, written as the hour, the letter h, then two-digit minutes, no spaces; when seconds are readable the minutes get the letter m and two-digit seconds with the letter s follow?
8h05
